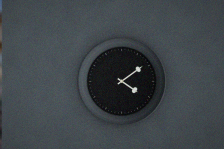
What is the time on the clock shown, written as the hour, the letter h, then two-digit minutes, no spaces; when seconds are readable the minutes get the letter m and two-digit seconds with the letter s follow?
4h09
